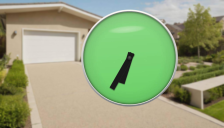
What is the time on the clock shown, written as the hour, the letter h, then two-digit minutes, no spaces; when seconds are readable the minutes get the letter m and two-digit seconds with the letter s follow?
6h35
